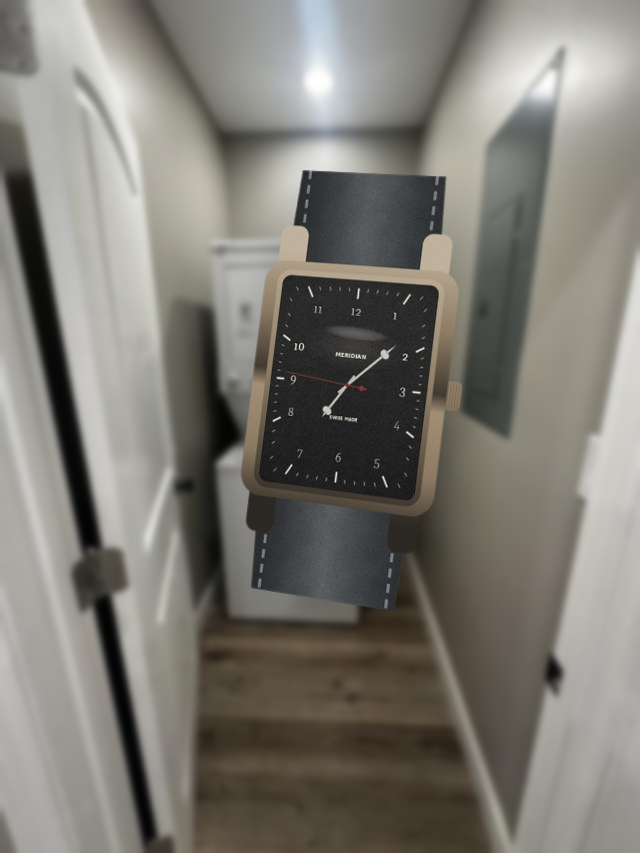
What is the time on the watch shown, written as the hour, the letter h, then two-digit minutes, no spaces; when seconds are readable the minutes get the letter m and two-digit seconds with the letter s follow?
7h07m46s
